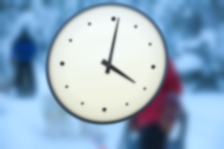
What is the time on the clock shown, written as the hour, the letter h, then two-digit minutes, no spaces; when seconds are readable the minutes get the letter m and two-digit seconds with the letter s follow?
4h01
